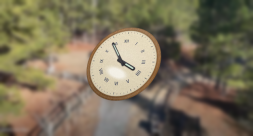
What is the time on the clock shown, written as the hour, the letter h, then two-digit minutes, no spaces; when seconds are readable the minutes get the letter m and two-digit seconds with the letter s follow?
3h54
